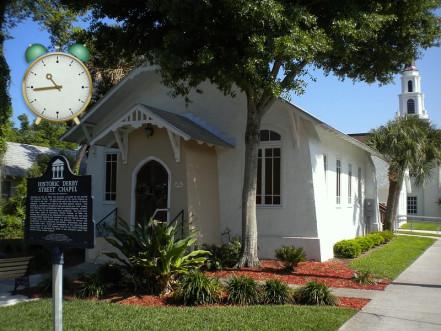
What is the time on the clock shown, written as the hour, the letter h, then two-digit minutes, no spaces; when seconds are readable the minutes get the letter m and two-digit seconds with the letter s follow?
10h44
